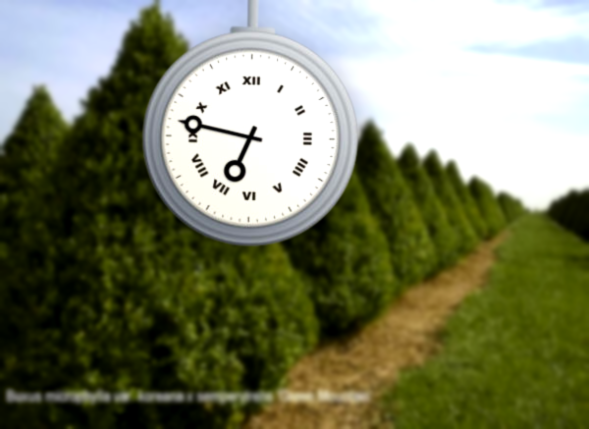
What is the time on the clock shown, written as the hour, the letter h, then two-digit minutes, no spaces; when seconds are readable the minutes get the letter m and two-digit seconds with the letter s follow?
6h47
